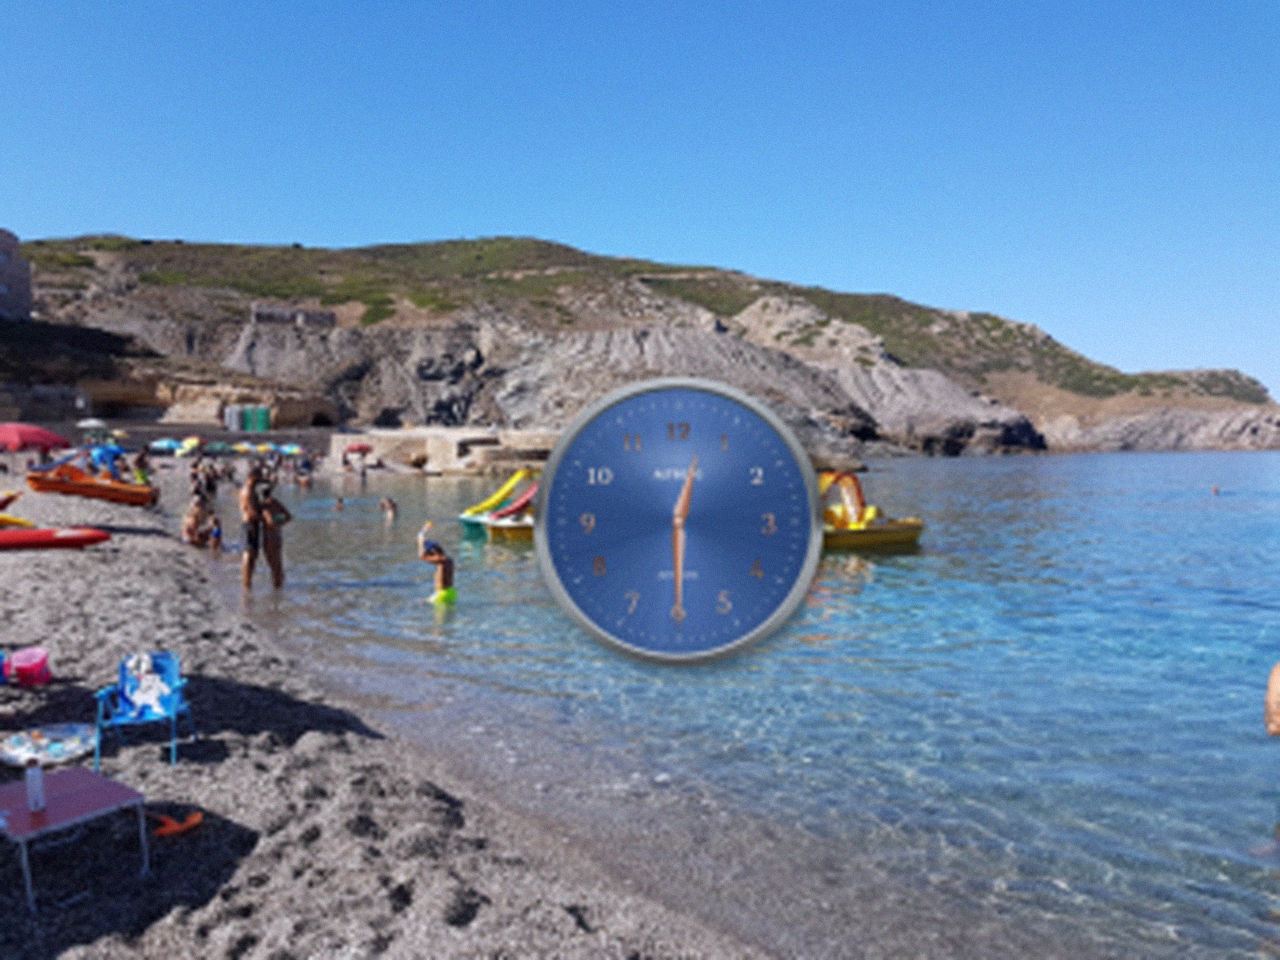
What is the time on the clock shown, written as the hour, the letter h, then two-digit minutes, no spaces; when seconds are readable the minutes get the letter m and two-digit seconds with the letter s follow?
12h30
